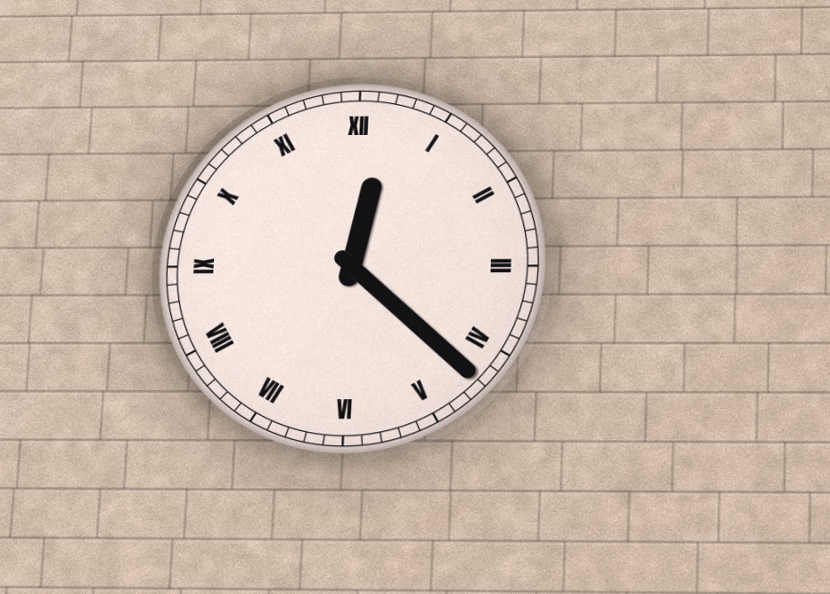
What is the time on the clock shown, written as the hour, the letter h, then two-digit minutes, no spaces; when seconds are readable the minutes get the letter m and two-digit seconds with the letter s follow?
12h22
